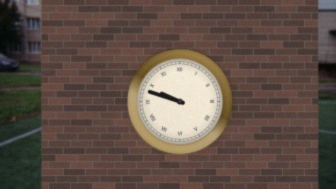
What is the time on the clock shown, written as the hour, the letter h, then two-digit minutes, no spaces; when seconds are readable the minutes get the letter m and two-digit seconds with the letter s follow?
9h48
